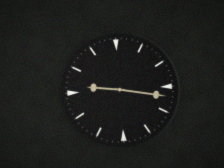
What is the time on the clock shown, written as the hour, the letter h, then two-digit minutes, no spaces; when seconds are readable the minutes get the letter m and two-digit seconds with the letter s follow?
9h17
